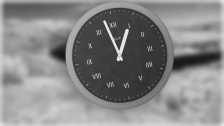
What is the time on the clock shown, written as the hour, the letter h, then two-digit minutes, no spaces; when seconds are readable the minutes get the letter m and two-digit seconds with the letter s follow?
12h58
